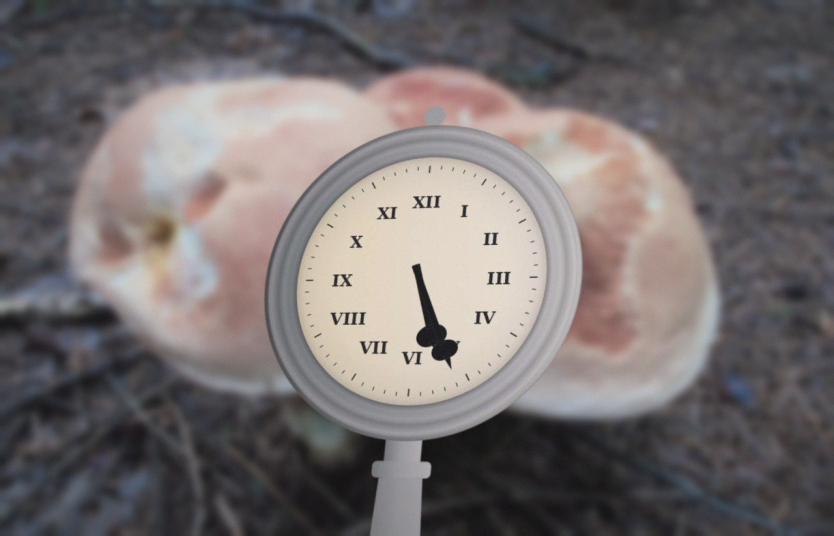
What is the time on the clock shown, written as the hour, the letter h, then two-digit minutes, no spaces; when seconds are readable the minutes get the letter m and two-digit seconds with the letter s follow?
5h26
